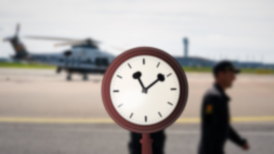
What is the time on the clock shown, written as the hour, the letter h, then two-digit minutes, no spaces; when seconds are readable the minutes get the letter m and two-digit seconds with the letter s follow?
11h09
